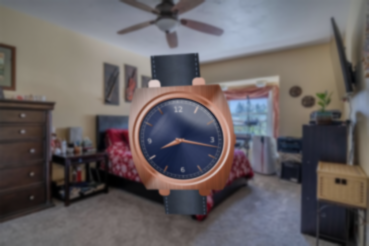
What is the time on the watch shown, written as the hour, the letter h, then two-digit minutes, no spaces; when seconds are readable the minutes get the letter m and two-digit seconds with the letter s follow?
8h17
